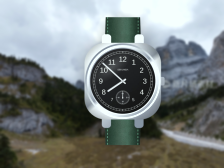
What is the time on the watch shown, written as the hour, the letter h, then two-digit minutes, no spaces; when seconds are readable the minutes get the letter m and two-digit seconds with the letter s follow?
7h52
